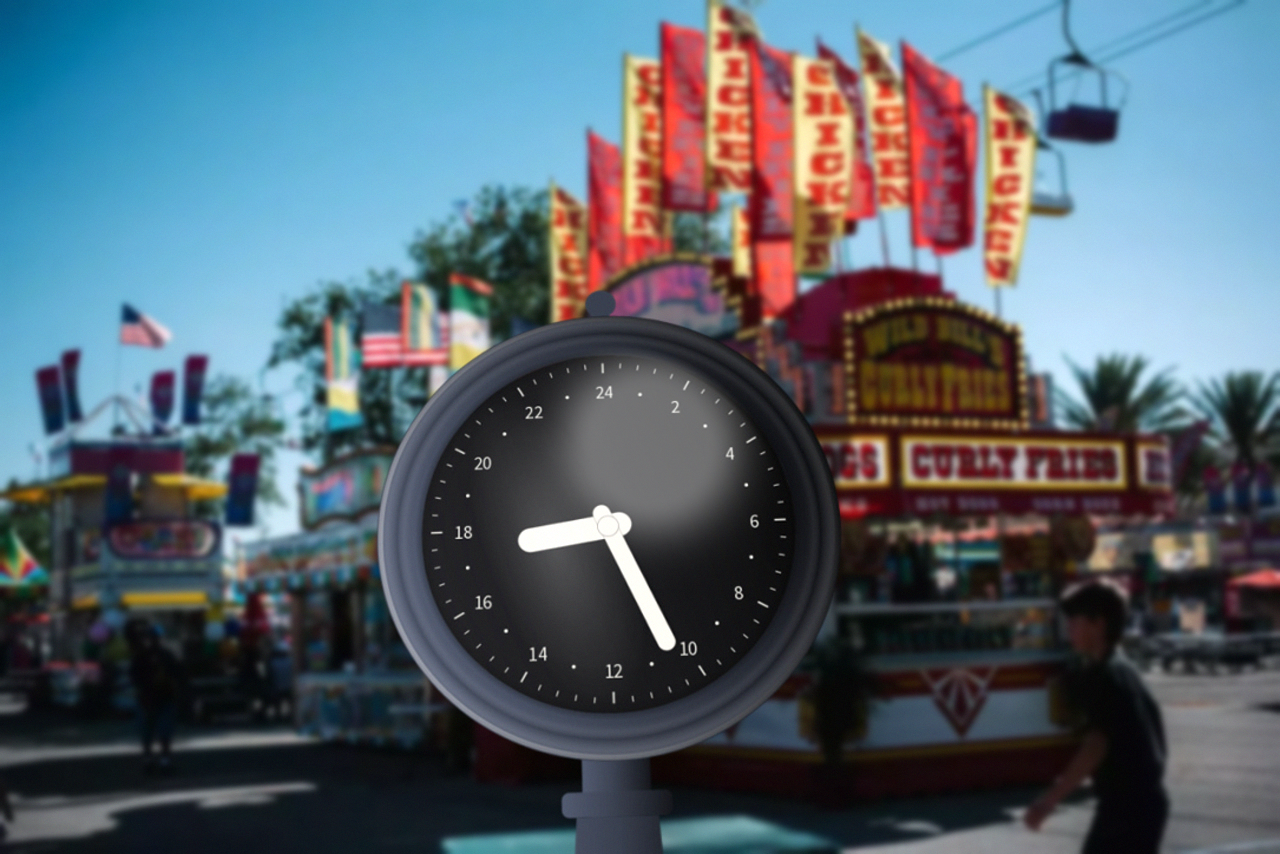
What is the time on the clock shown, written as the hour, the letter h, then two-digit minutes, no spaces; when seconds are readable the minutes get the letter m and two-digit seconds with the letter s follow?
17h26
